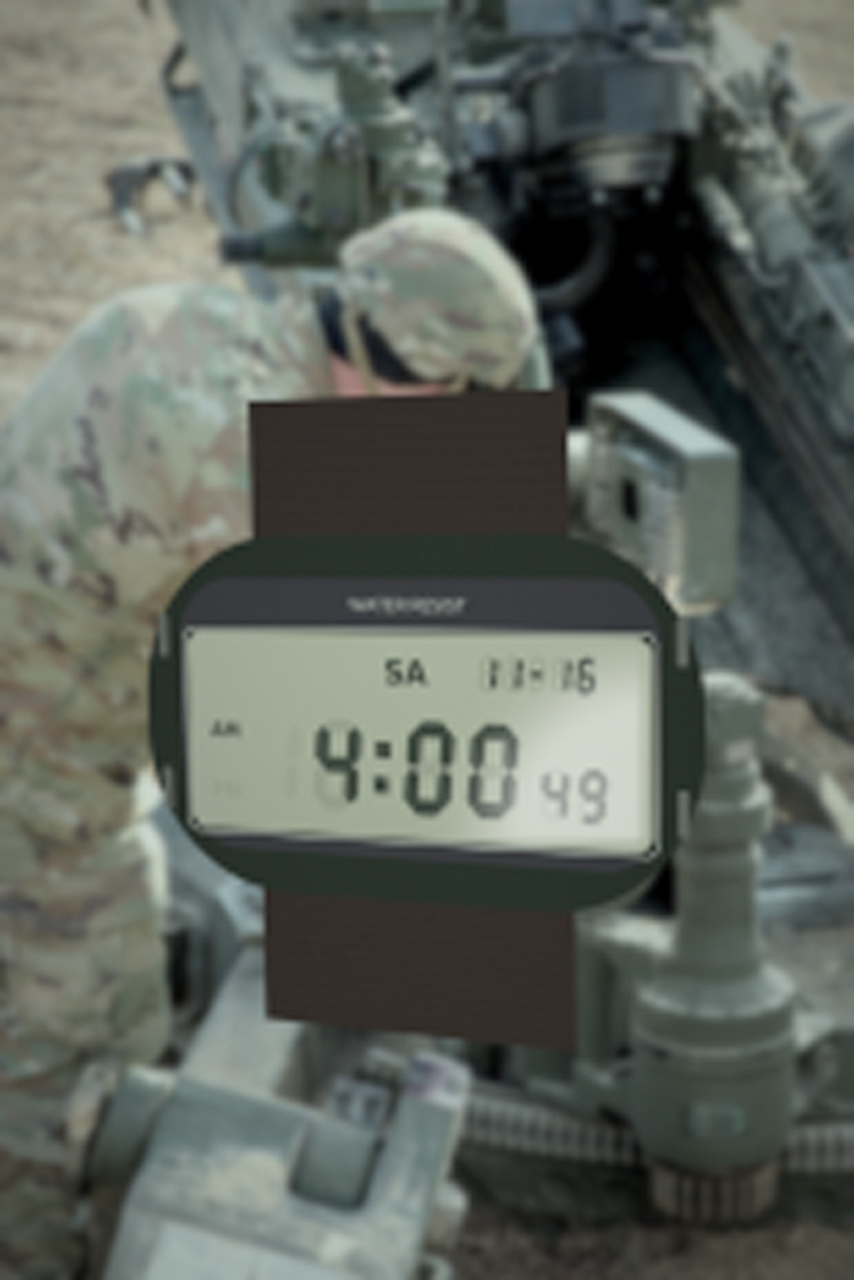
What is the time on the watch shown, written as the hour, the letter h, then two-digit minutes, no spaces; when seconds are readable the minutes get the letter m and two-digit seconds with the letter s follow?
4h00m49s
